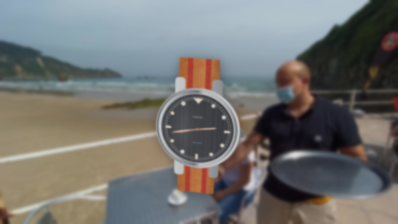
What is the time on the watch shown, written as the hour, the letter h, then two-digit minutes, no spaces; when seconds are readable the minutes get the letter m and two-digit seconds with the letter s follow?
2h43
